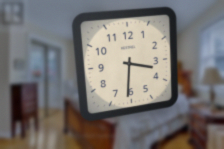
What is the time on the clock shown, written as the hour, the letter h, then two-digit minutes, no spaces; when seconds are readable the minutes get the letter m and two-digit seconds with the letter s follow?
3h31
